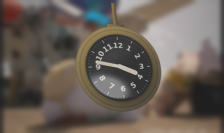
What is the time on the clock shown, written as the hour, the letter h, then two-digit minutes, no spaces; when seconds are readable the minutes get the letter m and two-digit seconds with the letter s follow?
3h47
